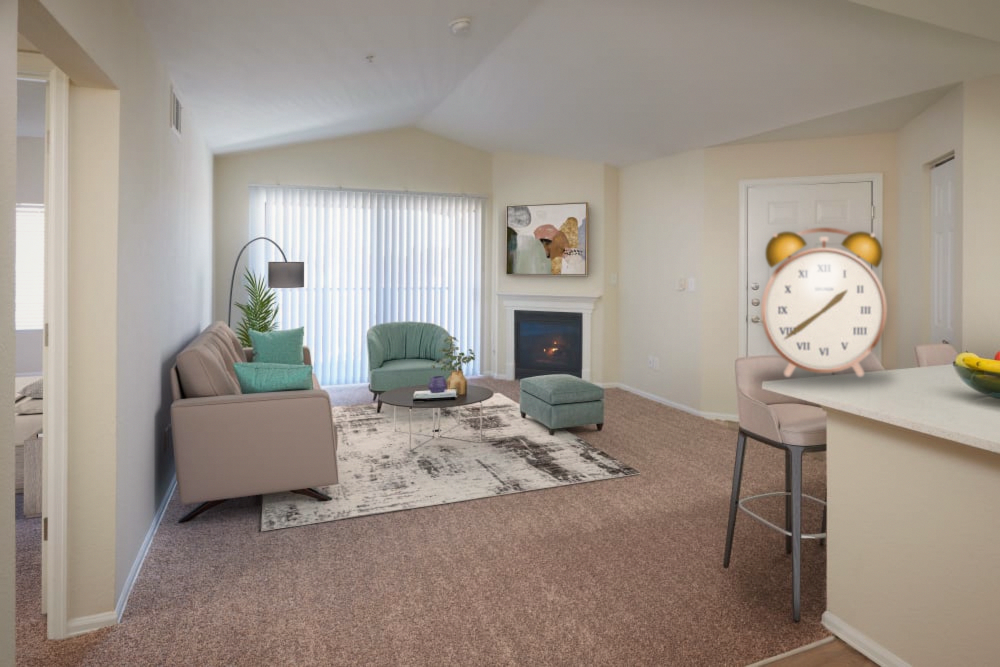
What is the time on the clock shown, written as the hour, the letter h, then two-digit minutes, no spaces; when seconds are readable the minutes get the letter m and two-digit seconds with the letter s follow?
1h39
